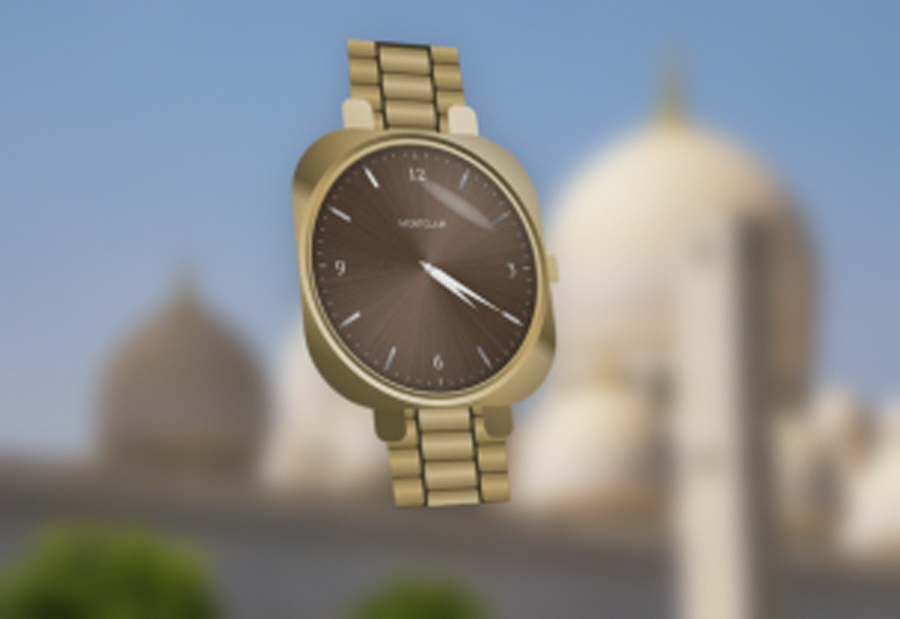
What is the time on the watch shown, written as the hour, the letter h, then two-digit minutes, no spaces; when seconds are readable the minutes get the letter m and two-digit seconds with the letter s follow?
4h20
